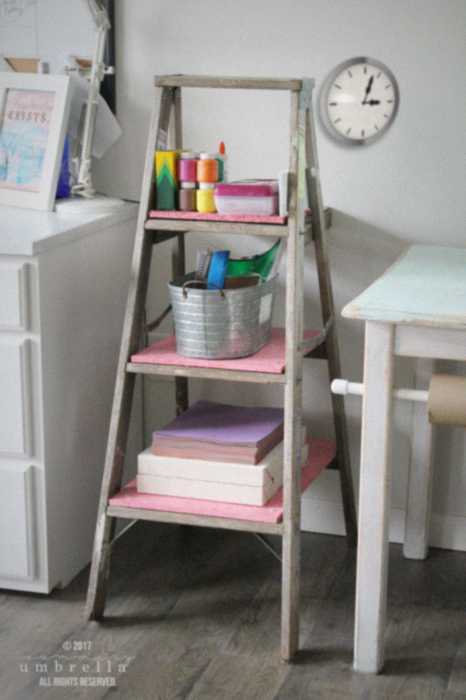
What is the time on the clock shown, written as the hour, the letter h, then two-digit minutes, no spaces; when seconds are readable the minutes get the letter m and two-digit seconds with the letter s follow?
3h03
